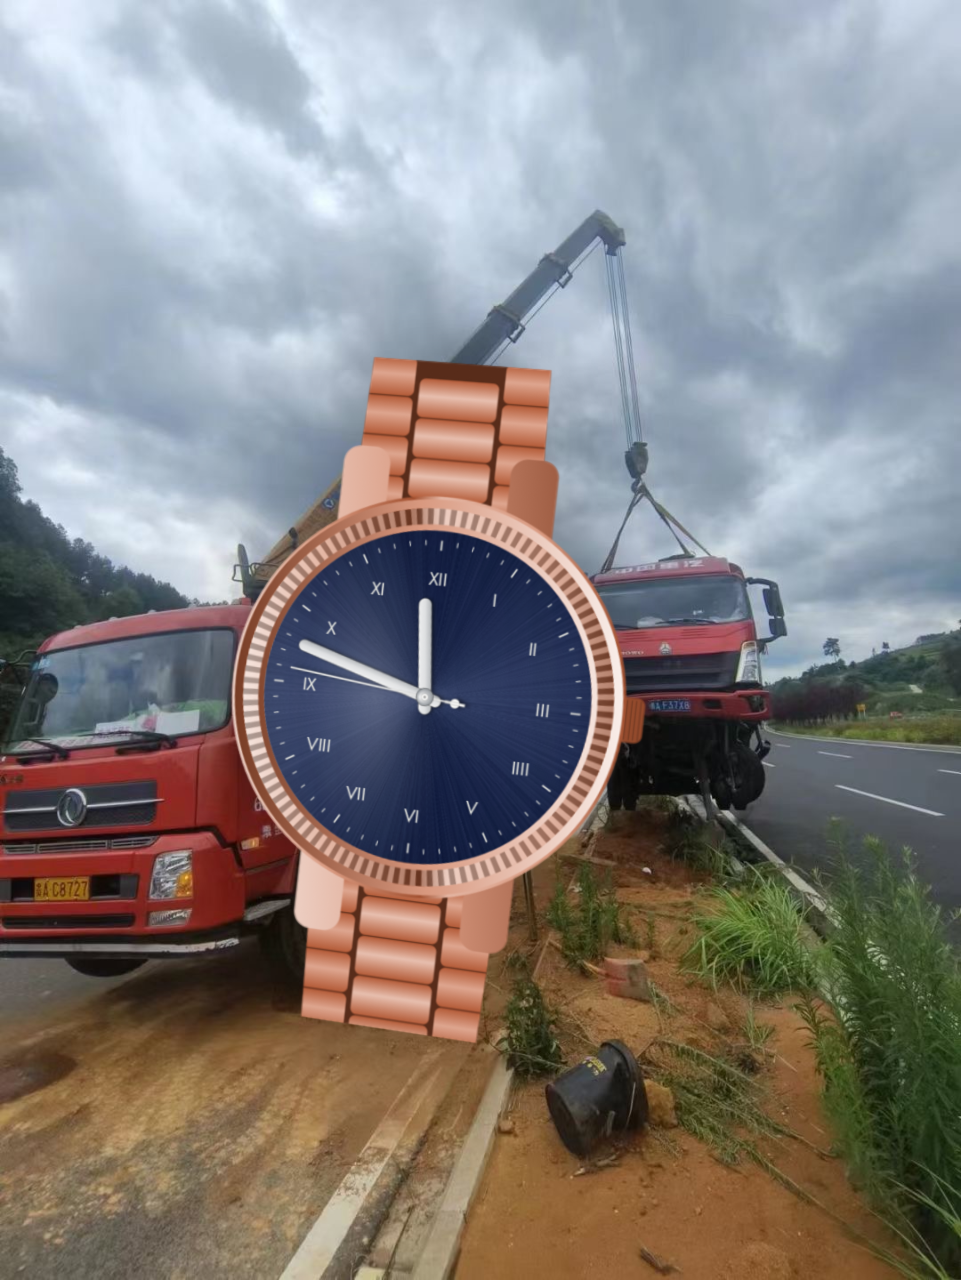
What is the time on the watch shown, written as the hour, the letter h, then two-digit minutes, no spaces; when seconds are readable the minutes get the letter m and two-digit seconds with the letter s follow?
11h47m46s
